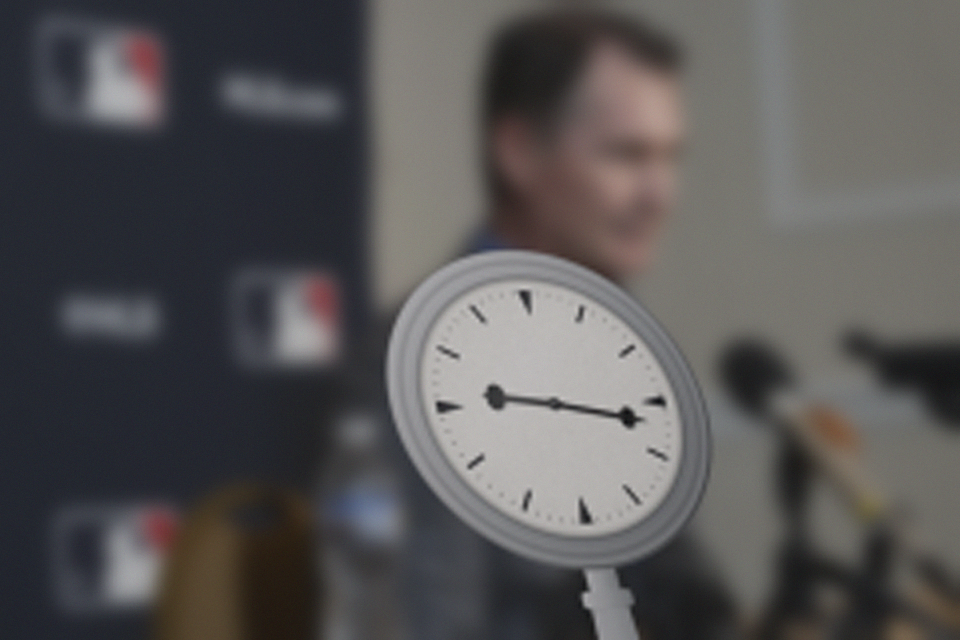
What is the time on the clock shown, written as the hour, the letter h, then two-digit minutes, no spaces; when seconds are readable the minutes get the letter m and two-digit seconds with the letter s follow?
9h17
